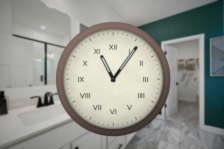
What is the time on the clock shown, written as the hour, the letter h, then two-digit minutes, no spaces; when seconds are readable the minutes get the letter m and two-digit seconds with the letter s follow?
11h06
